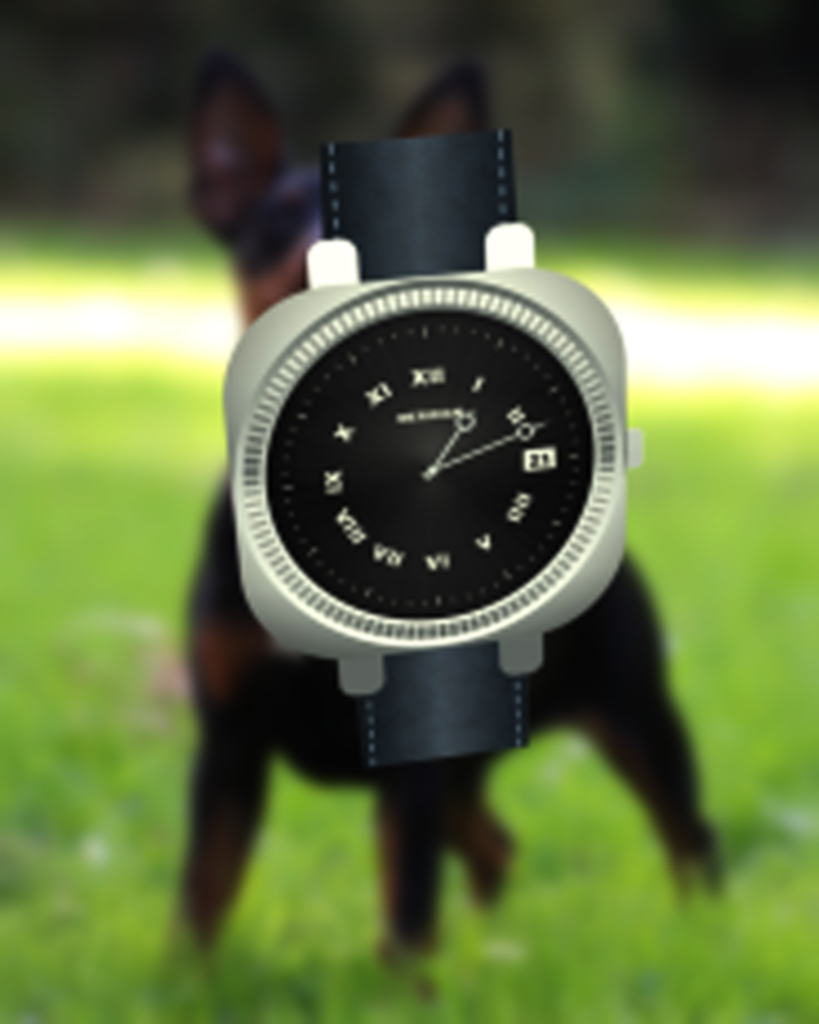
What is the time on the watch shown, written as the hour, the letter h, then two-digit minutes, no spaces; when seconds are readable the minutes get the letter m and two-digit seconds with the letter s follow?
1h12
